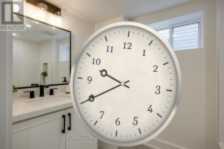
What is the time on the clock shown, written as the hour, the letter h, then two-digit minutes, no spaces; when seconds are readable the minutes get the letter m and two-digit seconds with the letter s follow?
9h40
